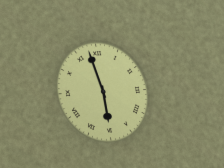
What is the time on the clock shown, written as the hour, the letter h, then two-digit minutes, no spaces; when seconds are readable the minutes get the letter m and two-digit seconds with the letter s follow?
5h58
